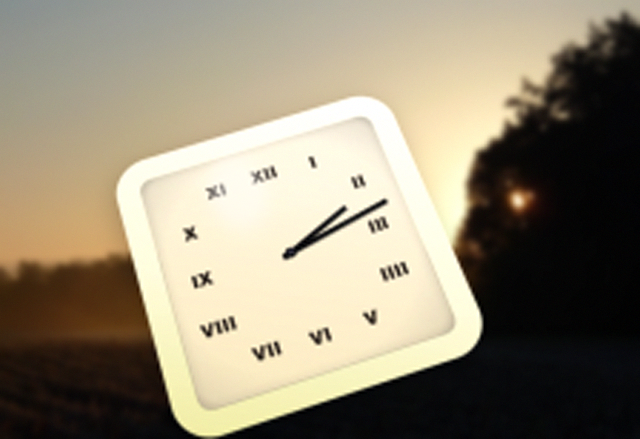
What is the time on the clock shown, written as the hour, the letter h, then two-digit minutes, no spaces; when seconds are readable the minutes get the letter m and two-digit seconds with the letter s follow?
2h13
